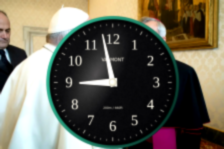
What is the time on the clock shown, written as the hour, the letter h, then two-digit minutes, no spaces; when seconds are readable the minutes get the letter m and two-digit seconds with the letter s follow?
8h58
